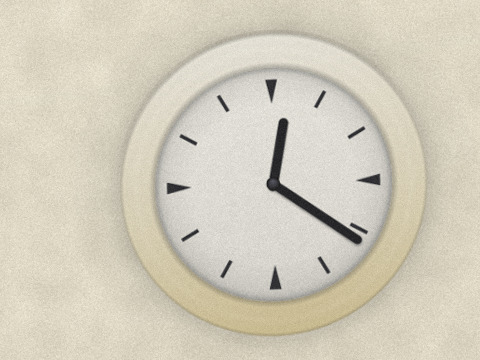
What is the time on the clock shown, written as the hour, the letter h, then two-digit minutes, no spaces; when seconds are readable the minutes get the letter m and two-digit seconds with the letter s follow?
12h21
